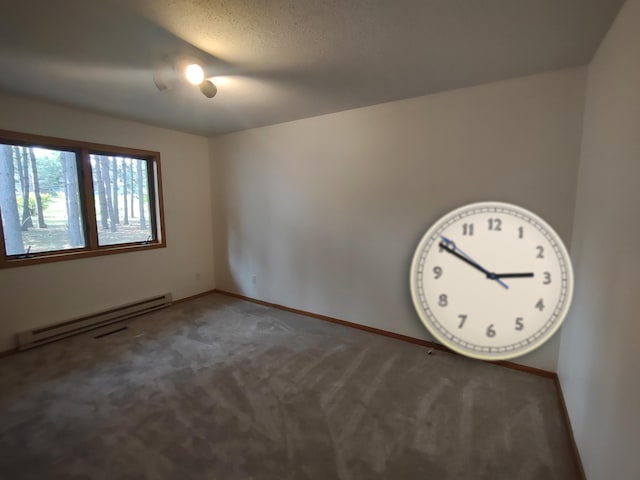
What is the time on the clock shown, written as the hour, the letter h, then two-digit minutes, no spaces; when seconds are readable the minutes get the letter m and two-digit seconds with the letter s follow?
2h49m51s
